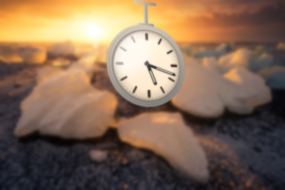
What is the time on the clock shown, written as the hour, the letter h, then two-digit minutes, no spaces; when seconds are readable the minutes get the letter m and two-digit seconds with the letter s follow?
5h18
